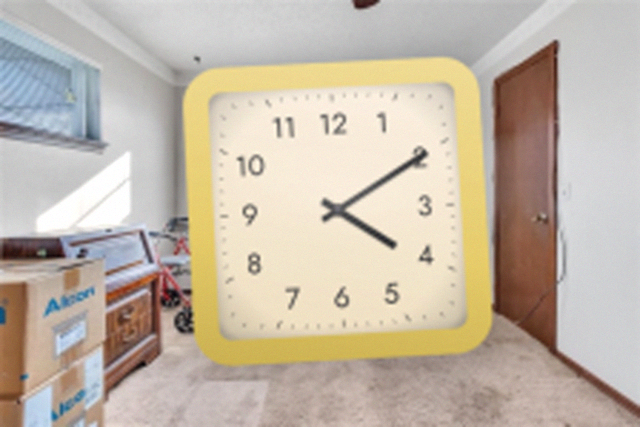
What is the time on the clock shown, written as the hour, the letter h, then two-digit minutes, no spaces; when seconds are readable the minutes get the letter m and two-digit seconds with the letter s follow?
4h10
